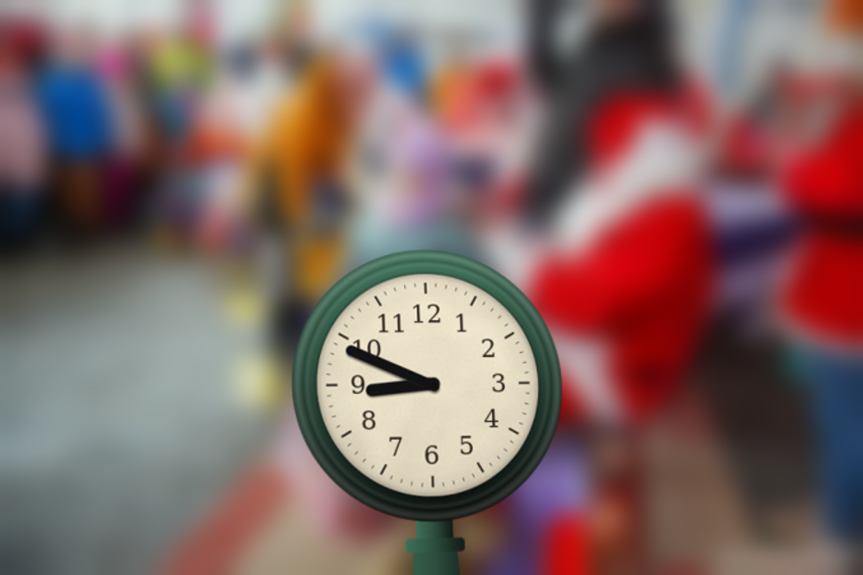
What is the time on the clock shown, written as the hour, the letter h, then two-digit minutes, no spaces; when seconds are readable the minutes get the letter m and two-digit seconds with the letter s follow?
8h49
